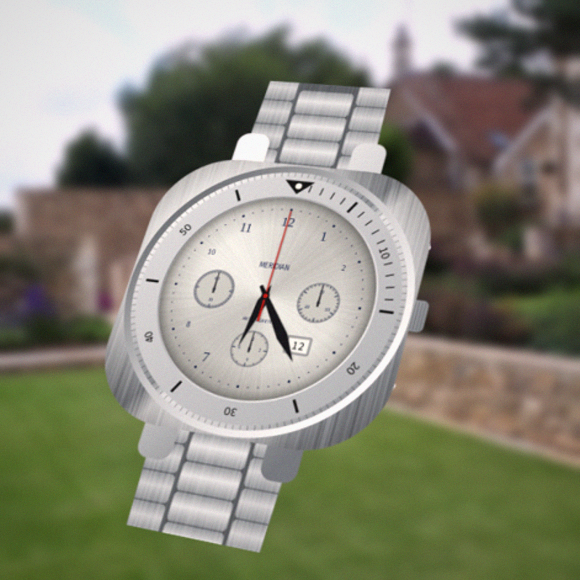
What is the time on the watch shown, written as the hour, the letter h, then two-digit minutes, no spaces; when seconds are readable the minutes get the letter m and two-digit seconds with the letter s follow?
6h24
